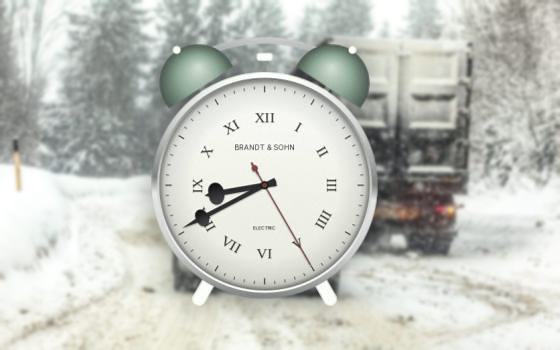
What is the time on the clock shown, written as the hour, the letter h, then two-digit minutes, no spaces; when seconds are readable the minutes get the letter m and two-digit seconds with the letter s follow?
8h40m25s
